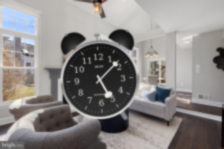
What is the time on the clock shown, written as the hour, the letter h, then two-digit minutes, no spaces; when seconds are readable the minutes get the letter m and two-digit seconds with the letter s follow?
5h08
